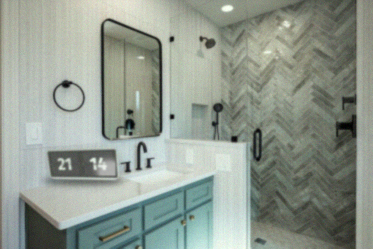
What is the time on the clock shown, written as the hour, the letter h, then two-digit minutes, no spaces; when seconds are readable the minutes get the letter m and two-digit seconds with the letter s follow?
21h14
